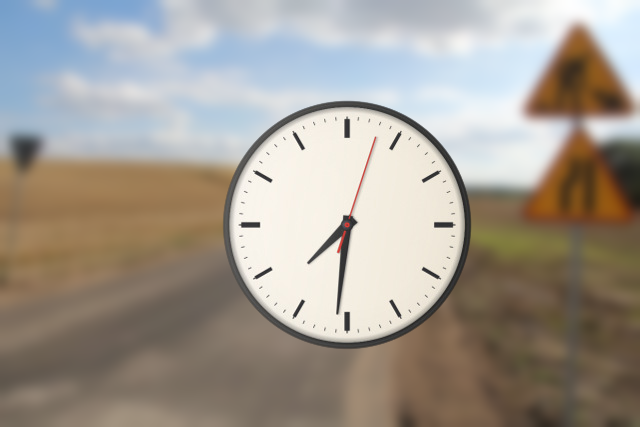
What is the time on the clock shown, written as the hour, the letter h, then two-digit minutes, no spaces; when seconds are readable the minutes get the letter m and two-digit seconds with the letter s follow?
7h31m03s
